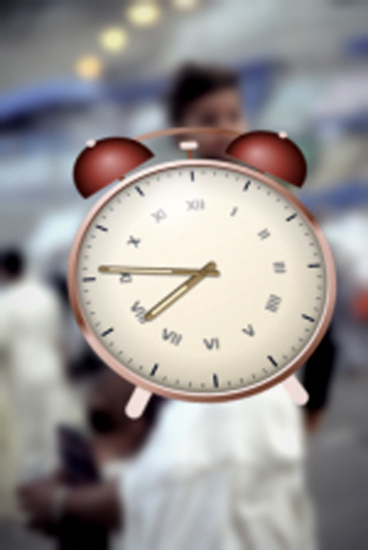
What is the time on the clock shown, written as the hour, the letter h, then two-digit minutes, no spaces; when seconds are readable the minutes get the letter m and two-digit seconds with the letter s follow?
7h46
